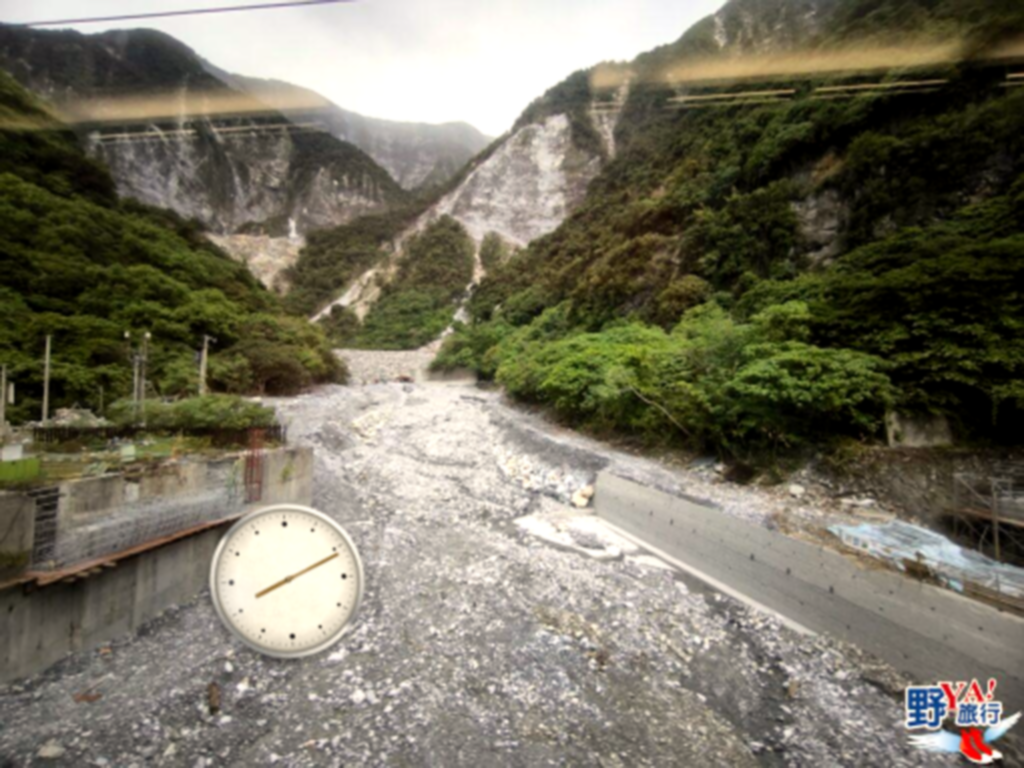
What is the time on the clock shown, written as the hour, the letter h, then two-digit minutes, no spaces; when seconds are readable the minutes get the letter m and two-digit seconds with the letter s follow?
8h11
